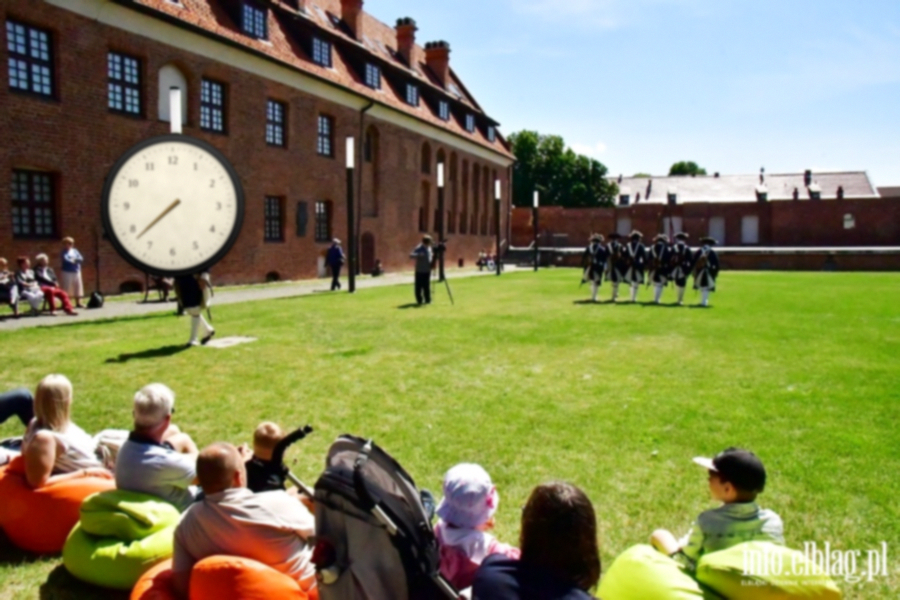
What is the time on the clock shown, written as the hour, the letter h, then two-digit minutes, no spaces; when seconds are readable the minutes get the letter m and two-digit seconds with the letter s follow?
7h38
